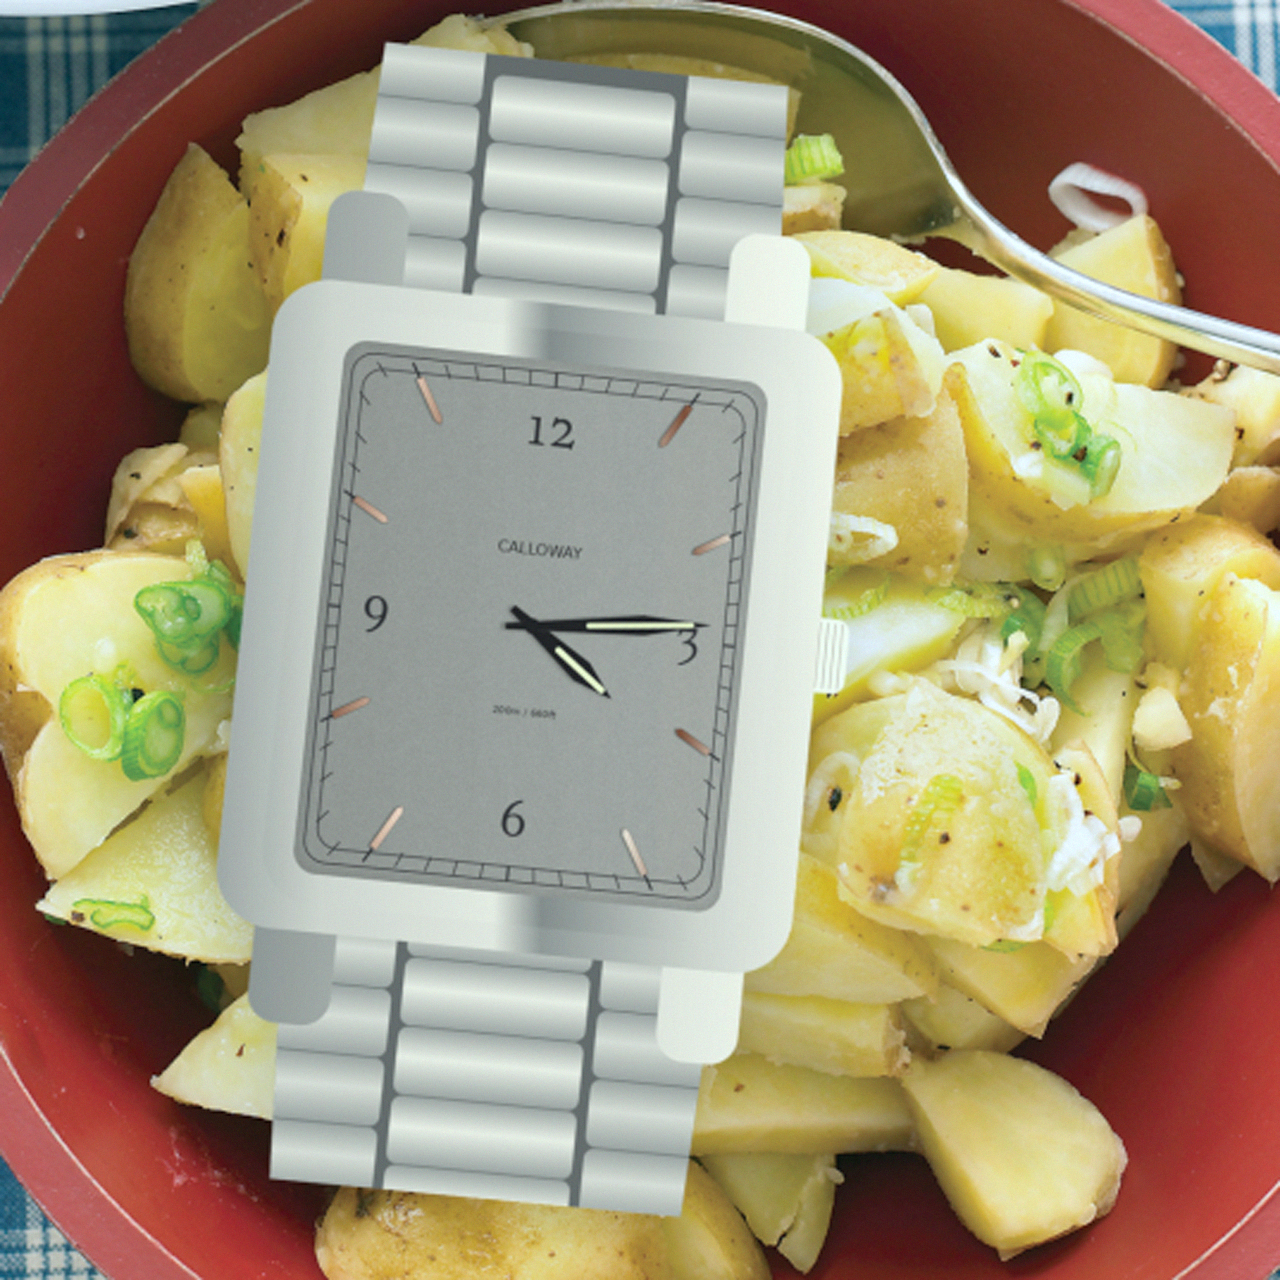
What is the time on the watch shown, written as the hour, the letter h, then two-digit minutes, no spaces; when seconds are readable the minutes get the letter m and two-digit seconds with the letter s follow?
4h14
